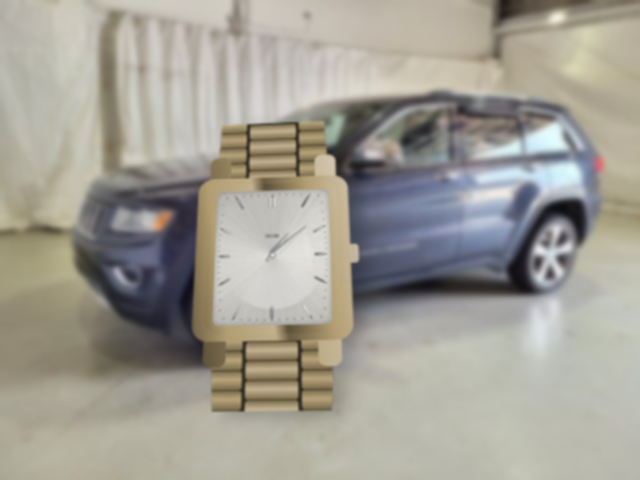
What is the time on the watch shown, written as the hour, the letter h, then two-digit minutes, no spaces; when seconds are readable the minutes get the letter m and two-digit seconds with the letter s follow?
1h08
